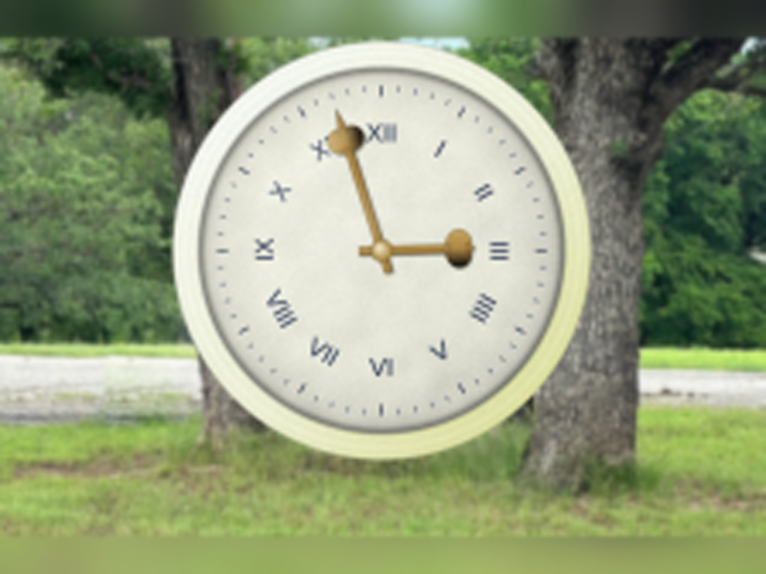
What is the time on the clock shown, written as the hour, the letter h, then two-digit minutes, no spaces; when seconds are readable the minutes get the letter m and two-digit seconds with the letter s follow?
2h57
